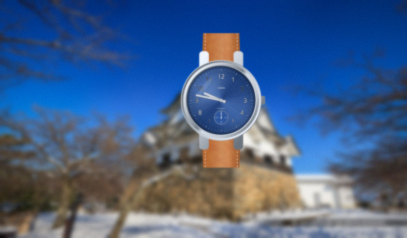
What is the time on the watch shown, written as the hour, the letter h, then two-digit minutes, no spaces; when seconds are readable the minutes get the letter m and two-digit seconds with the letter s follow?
9h47
